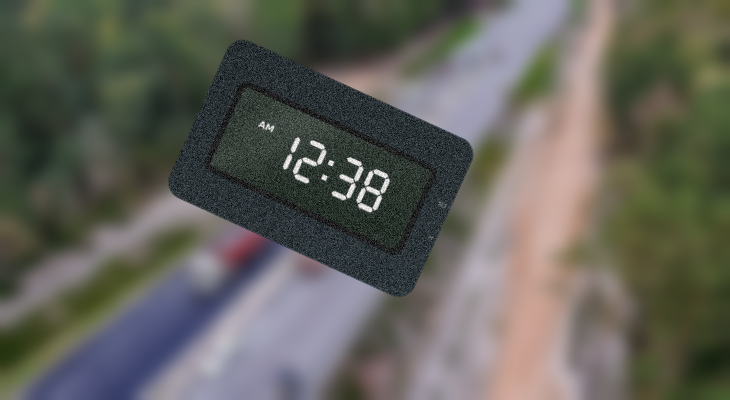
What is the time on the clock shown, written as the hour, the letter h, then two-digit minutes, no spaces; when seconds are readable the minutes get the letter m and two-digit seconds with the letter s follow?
12h38
